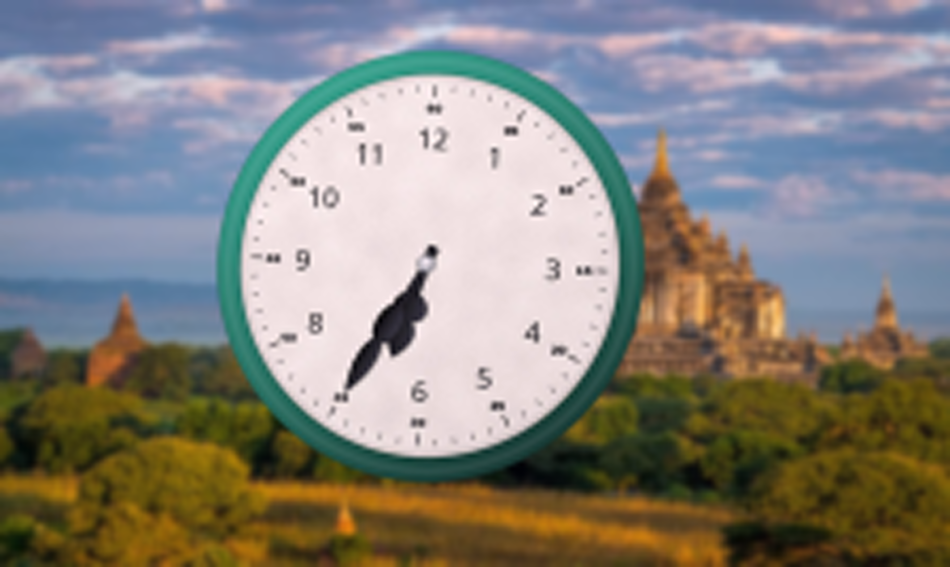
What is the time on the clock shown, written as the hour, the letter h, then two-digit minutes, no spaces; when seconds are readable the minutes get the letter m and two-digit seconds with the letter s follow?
6h35
